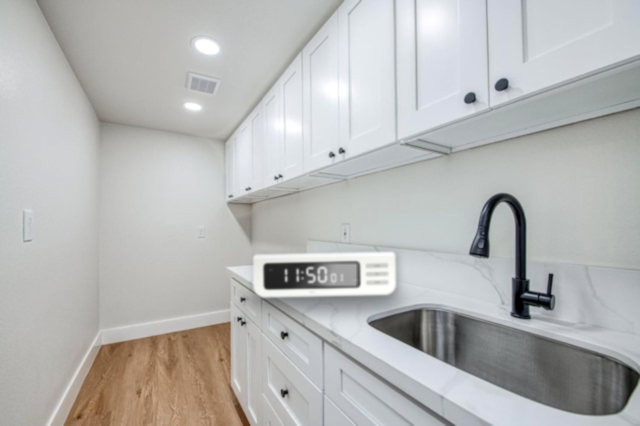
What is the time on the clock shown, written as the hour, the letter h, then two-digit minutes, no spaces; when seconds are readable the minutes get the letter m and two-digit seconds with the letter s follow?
11h50
